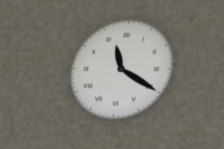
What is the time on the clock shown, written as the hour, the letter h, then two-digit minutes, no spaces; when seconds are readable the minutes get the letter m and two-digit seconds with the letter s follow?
11h20
